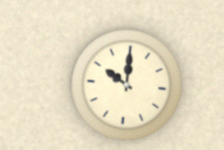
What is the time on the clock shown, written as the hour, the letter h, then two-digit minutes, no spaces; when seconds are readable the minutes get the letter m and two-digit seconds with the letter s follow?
10h00
